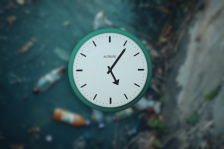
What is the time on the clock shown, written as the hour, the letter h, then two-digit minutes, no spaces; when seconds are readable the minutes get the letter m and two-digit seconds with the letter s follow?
5h06
